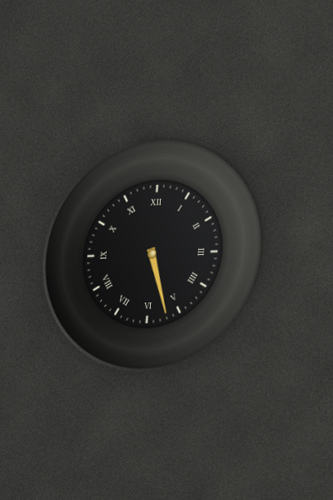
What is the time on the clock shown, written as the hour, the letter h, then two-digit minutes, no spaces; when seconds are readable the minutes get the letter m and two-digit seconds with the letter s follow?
5h27
